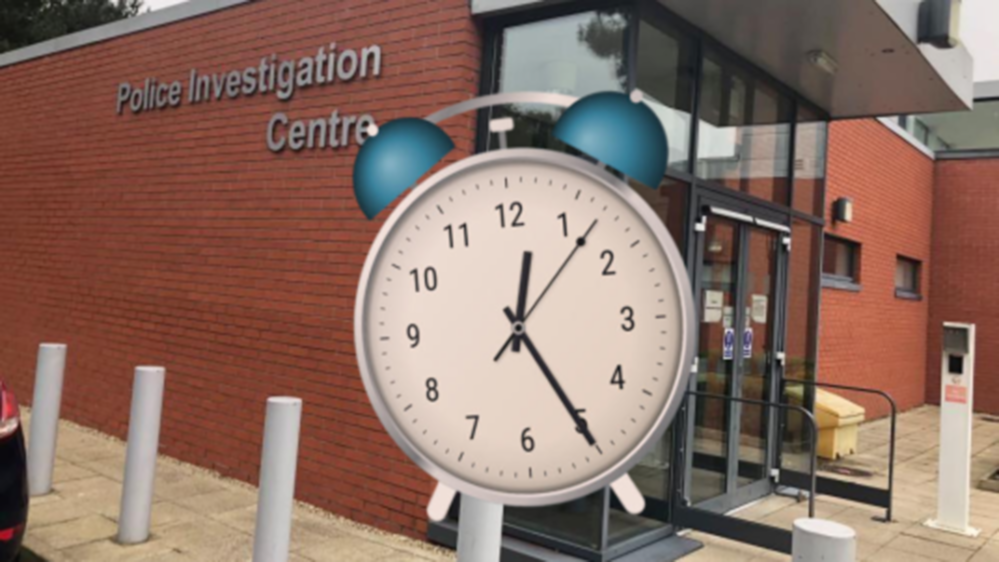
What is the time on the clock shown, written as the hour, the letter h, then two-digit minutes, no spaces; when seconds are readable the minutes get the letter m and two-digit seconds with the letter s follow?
12h25m07s
